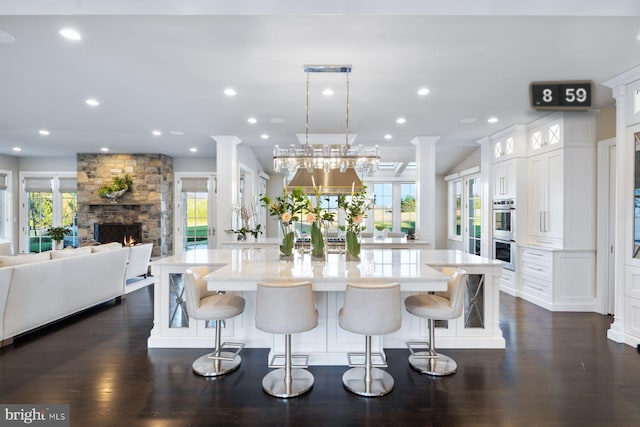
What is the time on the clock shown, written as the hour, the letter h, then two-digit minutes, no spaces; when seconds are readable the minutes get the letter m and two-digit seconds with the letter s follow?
8h59
